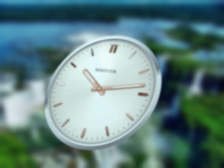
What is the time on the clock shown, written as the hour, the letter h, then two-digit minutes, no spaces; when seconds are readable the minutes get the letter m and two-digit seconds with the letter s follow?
10h13
